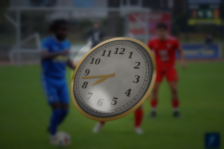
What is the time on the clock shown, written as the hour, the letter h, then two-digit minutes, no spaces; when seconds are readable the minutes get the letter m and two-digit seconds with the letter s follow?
7h43
